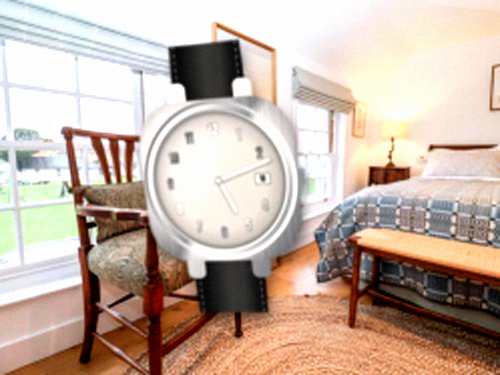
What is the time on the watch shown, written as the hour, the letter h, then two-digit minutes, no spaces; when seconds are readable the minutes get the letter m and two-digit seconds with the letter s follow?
5h12
